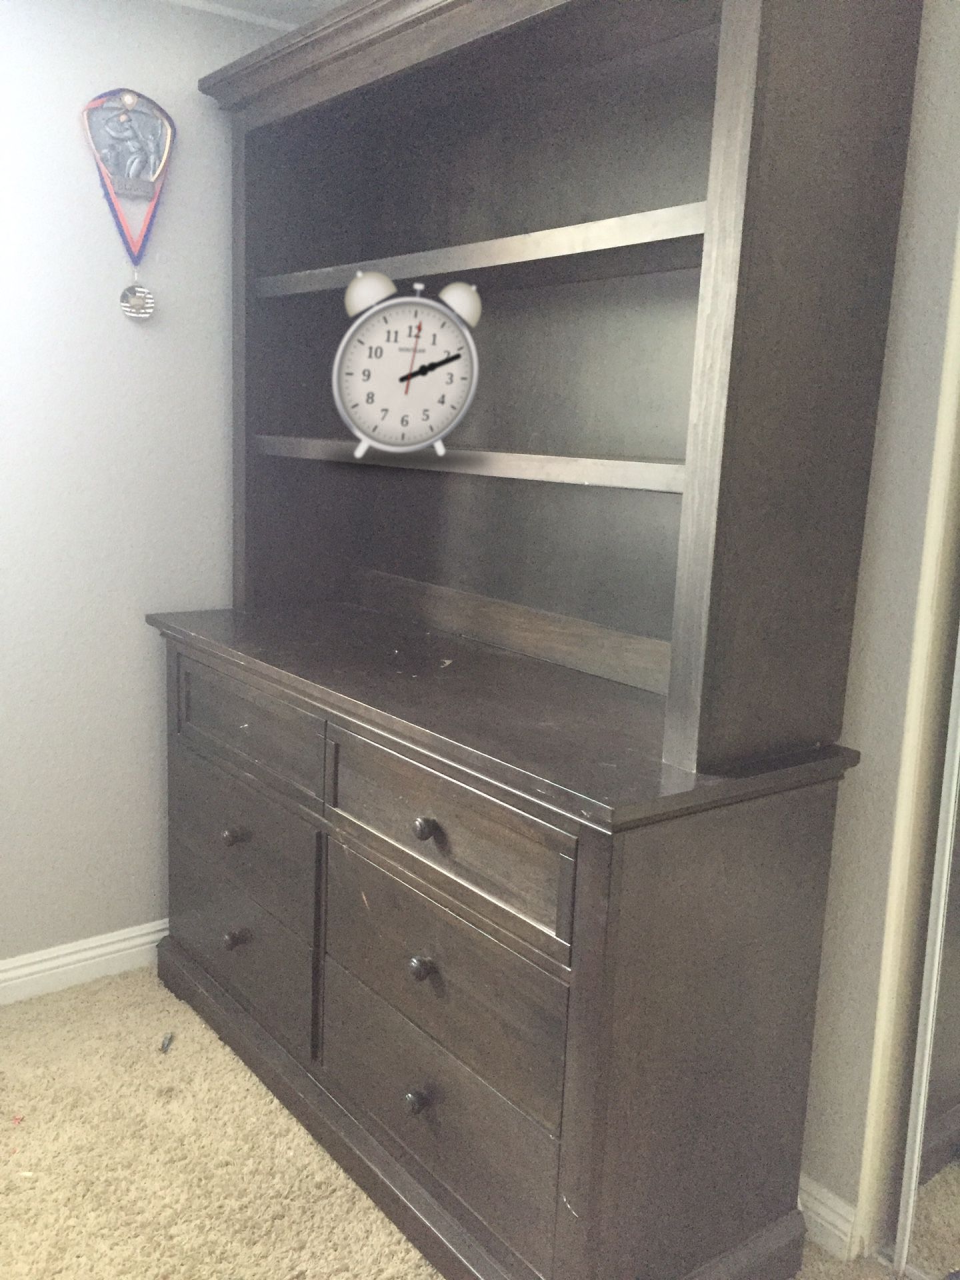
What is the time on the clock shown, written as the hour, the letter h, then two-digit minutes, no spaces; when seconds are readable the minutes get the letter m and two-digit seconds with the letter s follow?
2h11m01s
